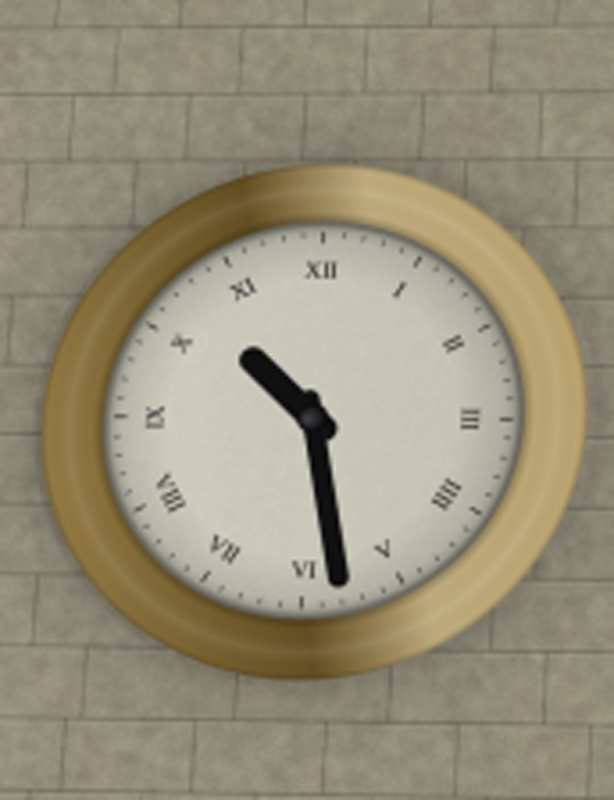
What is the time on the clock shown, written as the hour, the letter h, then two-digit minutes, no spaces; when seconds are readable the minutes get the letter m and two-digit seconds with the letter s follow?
10h28
